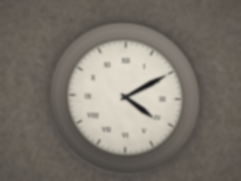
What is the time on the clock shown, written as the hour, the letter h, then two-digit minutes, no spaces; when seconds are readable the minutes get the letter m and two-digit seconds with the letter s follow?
4h10
